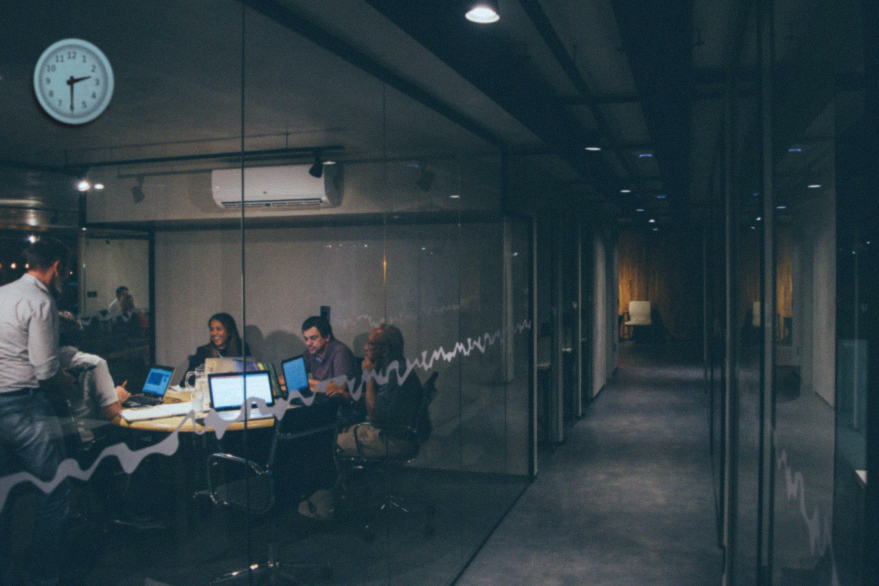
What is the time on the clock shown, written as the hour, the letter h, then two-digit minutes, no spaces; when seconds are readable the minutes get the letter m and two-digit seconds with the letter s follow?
2h30
